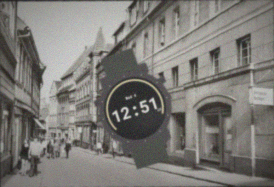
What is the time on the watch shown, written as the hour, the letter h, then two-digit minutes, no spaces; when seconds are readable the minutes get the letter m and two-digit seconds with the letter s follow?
12h51
